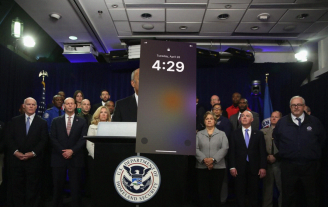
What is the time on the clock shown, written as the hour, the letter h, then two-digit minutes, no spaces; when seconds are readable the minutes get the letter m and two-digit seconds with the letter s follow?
4h29
